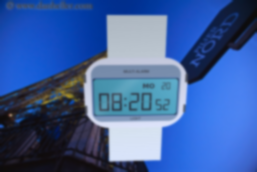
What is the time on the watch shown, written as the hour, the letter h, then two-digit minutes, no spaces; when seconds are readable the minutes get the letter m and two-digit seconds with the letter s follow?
8h20m52s
